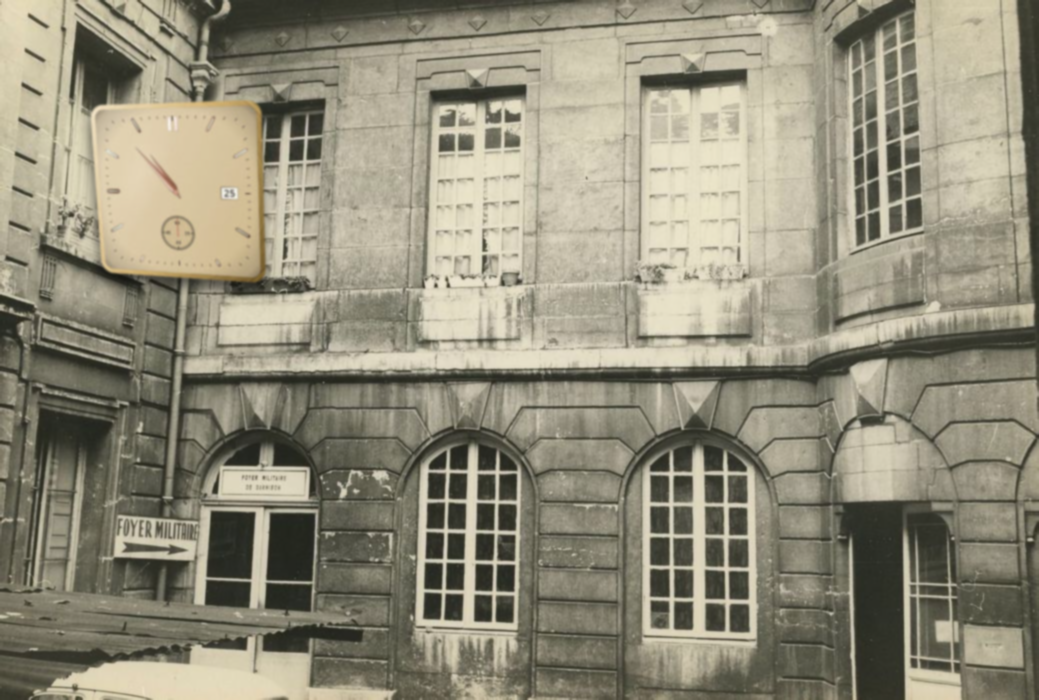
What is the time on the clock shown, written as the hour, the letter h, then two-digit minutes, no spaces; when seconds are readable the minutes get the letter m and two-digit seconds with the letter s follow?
10h53
